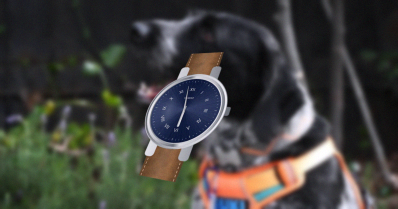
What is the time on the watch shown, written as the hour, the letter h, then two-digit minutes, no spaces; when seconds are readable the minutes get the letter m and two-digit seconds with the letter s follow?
5h58
